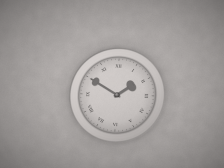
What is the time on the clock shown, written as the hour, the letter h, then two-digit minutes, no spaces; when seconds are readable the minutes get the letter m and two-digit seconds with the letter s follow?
1h50
